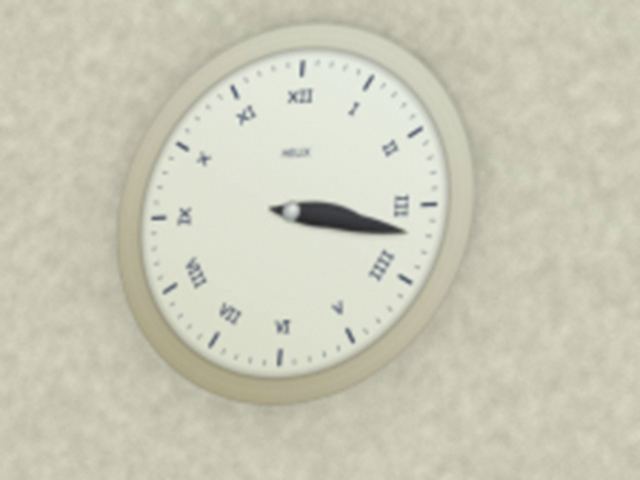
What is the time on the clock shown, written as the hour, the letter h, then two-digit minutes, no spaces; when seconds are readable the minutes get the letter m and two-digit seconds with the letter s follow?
3h17
